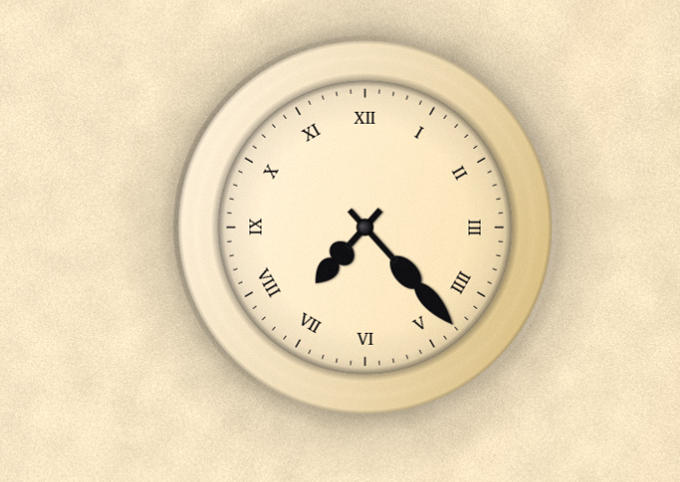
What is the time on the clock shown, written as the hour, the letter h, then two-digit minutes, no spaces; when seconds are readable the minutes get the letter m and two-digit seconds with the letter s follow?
7h23
